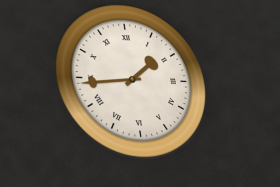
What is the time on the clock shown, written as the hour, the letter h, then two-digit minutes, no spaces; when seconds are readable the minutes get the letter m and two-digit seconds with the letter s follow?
1h44
